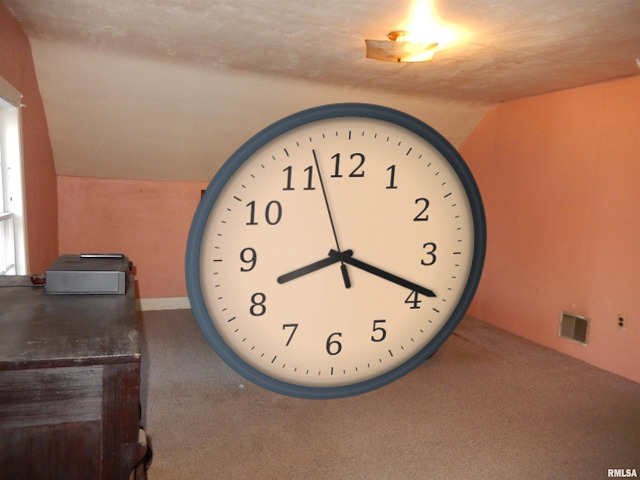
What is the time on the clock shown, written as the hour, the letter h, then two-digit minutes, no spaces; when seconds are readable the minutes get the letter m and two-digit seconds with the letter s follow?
8h18m57s
